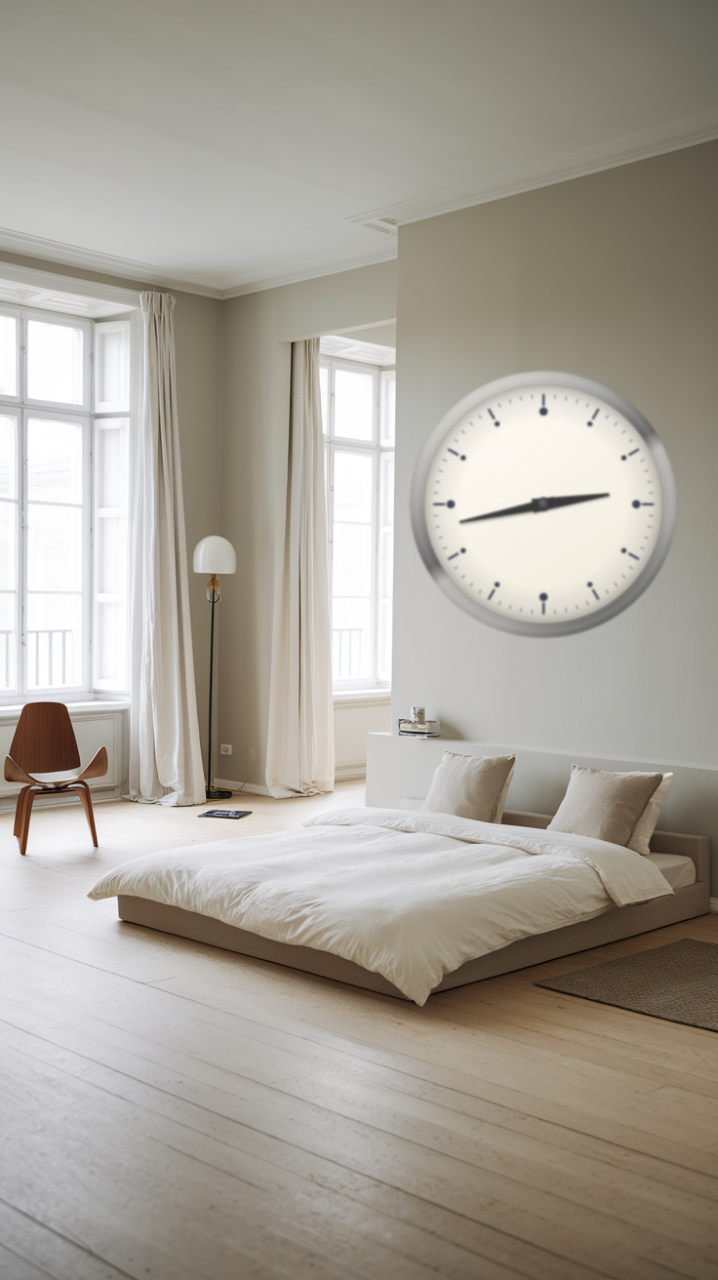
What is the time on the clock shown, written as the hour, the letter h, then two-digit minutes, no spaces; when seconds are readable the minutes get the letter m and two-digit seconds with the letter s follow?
2h43
